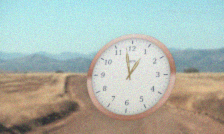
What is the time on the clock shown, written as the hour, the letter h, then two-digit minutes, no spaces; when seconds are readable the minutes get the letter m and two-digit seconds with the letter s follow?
12h58
